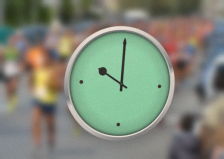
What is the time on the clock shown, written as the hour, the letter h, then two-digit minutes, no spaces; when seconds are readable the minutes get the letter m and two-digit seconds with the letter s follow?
10h00
